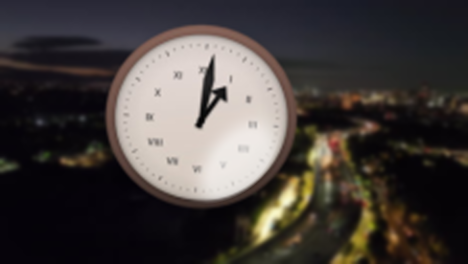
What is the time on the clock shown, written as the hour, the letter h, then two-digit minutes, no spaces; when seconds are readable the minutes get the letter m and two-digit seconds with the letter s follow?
1h01
